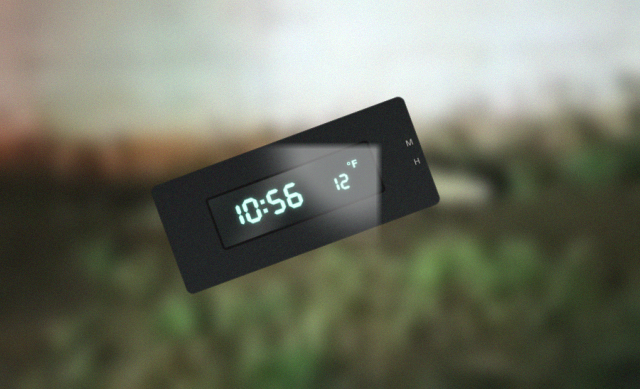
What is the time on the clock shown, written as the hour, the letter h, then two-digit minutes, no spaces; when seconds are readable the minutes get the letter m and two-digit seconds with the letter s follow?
10h56
